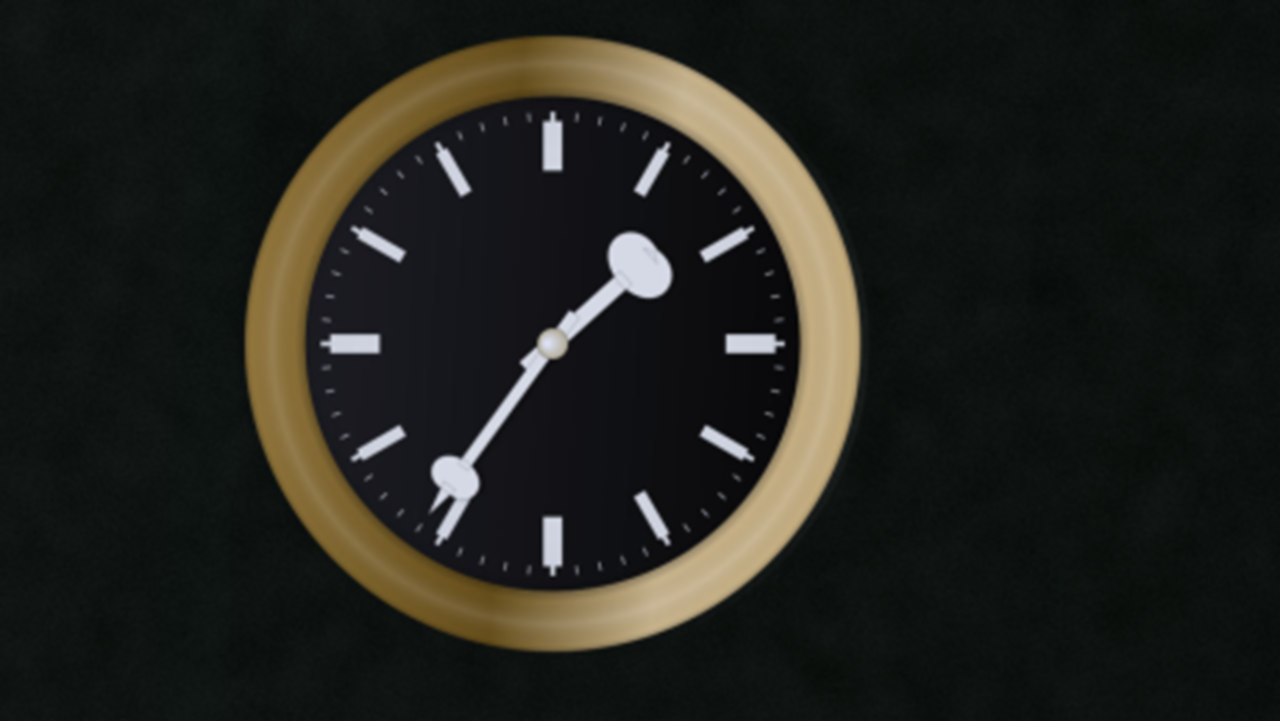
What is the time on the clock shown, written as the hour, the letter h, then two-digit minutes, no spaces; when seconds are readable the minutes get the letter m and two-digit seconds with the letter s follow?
1h36
